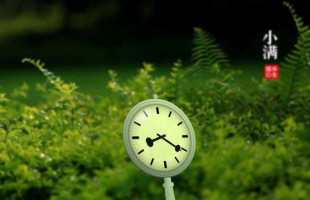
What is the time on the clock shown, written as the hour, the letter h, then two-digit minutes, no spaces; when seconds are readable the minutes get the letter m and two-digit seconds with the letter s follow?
8h21
